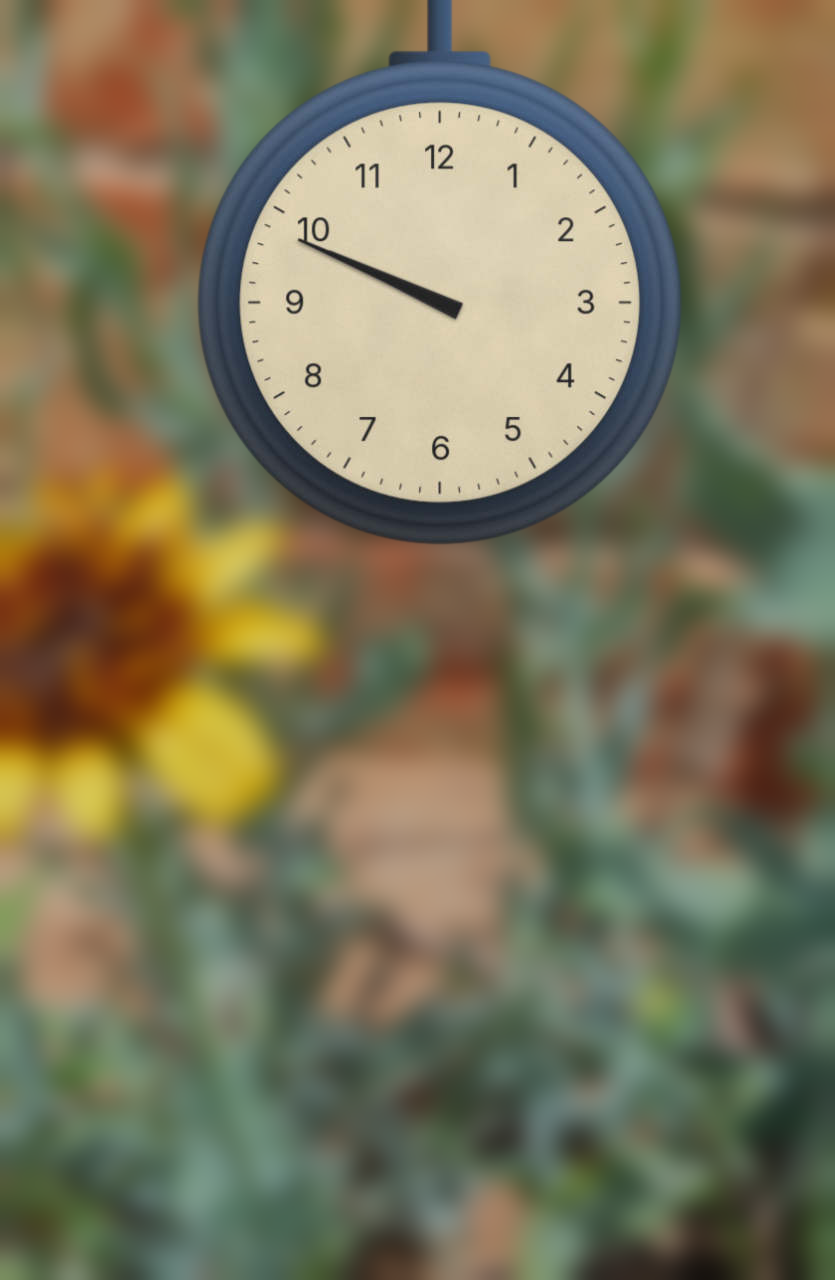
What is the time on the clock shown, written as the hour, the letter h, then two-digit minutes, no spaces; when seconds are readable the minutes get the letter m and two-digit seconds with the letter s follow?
9h49
